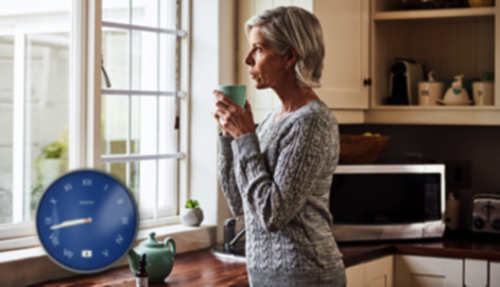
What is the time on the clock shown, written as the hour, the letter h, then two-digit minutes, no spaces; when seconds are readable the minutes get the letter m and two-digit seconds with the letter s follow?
8h43
